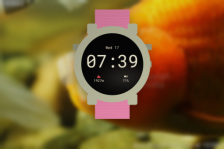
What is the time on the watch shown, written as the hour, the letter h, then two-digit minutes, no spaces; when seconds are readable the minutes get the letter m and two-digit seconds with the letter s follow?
7h39
